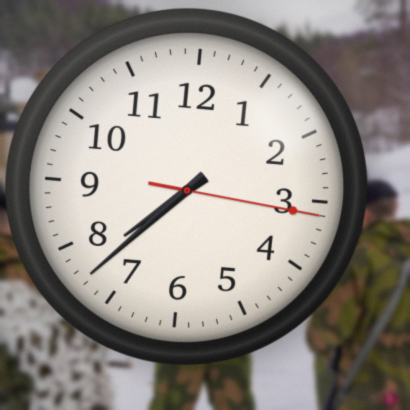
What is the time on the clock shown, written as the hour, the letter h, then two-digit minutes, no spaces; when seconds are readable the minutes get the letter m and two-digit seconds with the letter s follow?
7h37m16s
